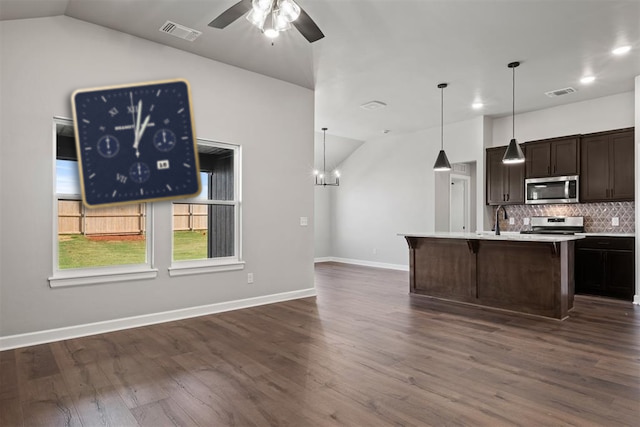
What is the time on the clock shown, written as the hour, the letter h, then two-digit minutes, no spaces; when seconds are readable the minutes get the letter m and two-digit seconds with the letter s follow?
1h02
